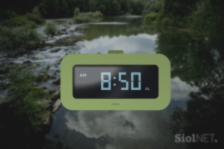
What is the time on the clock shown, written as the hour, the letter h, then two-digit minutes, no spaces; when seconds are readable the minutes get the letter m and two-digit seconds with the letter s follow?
8h50
